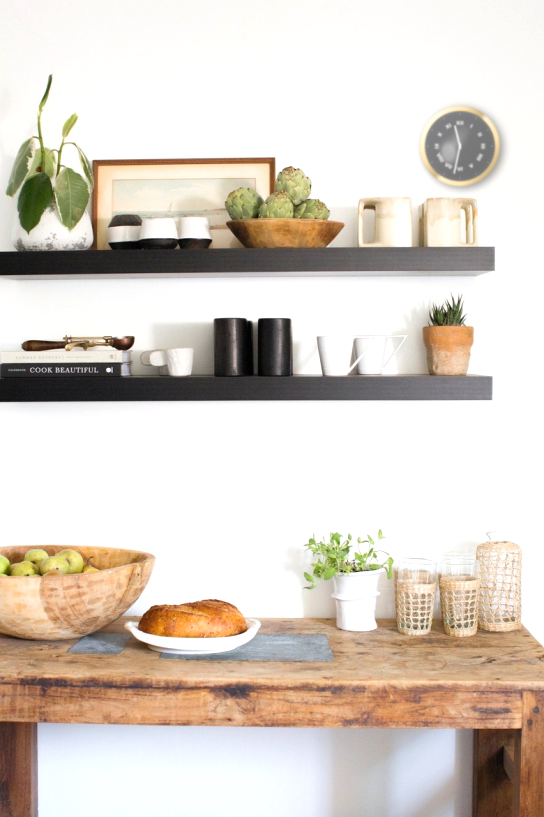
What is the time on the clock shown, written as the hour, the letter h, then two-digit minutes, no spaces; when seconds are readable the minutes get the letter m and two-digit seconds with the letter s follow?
11h32
